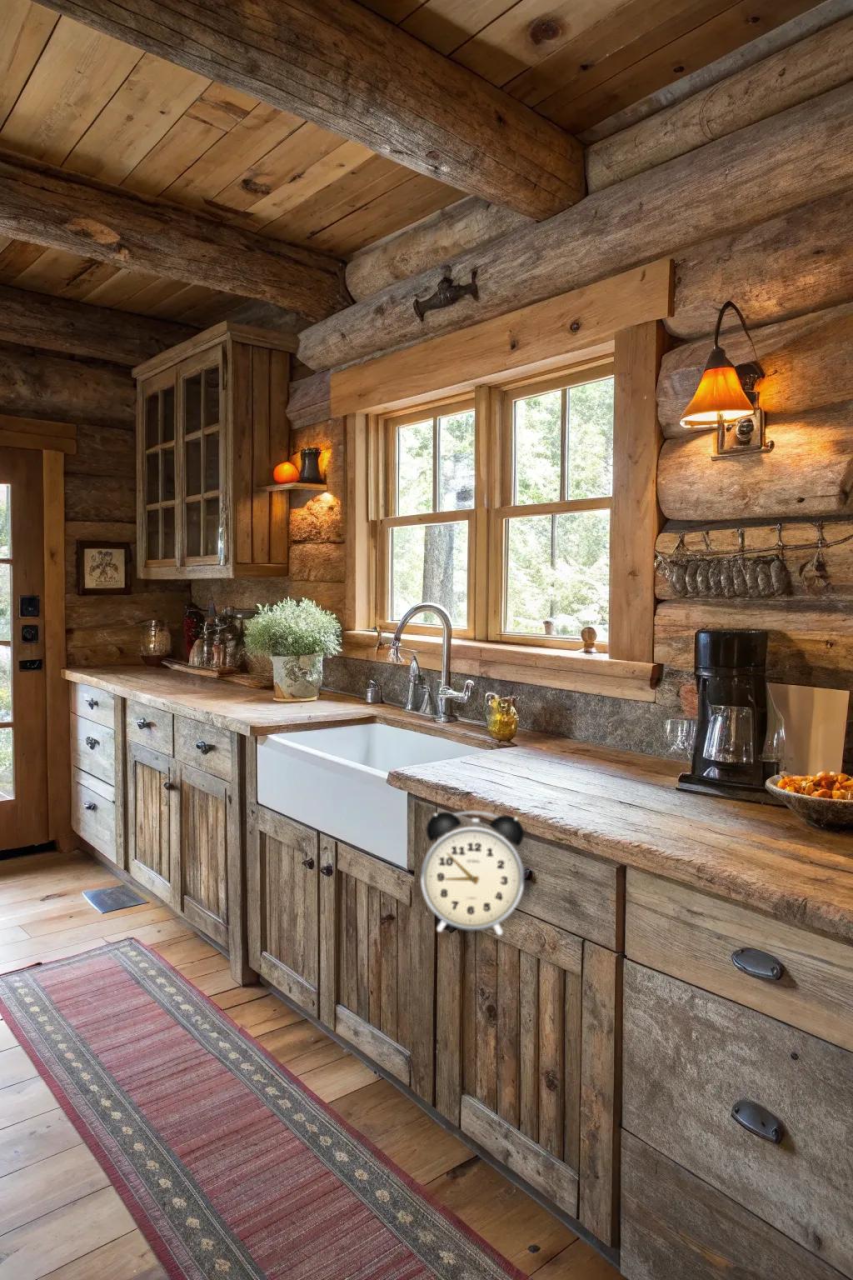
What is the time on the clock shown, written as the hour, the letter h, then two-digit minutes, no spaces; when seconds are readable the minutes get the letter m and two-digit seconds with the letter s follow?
8h52
